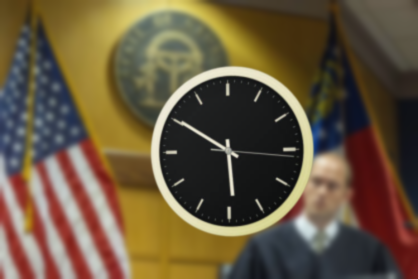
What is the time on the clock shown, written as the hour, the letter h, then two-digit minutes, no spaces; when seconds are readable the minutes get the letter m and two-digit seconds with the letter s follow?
5h50m16s
